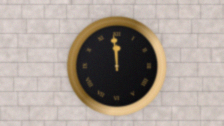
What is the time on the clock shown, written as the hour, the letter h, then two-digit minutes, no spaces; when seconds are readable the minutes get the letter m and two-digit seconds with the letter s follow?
11h59
